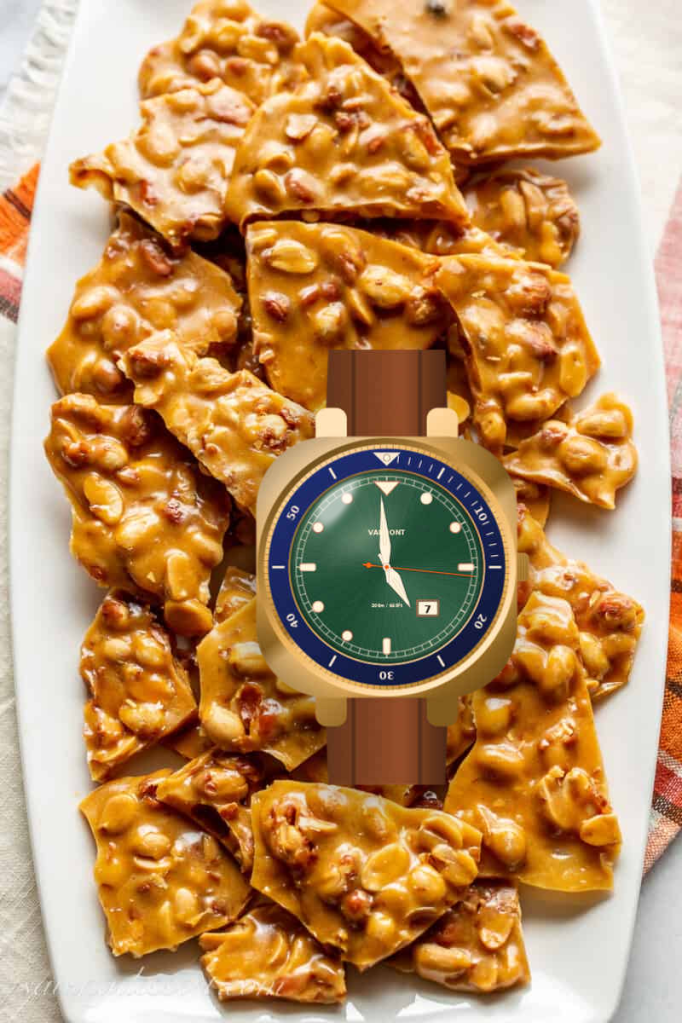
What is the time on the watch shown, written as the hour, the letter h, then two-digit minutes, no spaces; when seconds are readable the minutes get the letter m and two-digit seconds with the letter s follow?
4h59m16s
